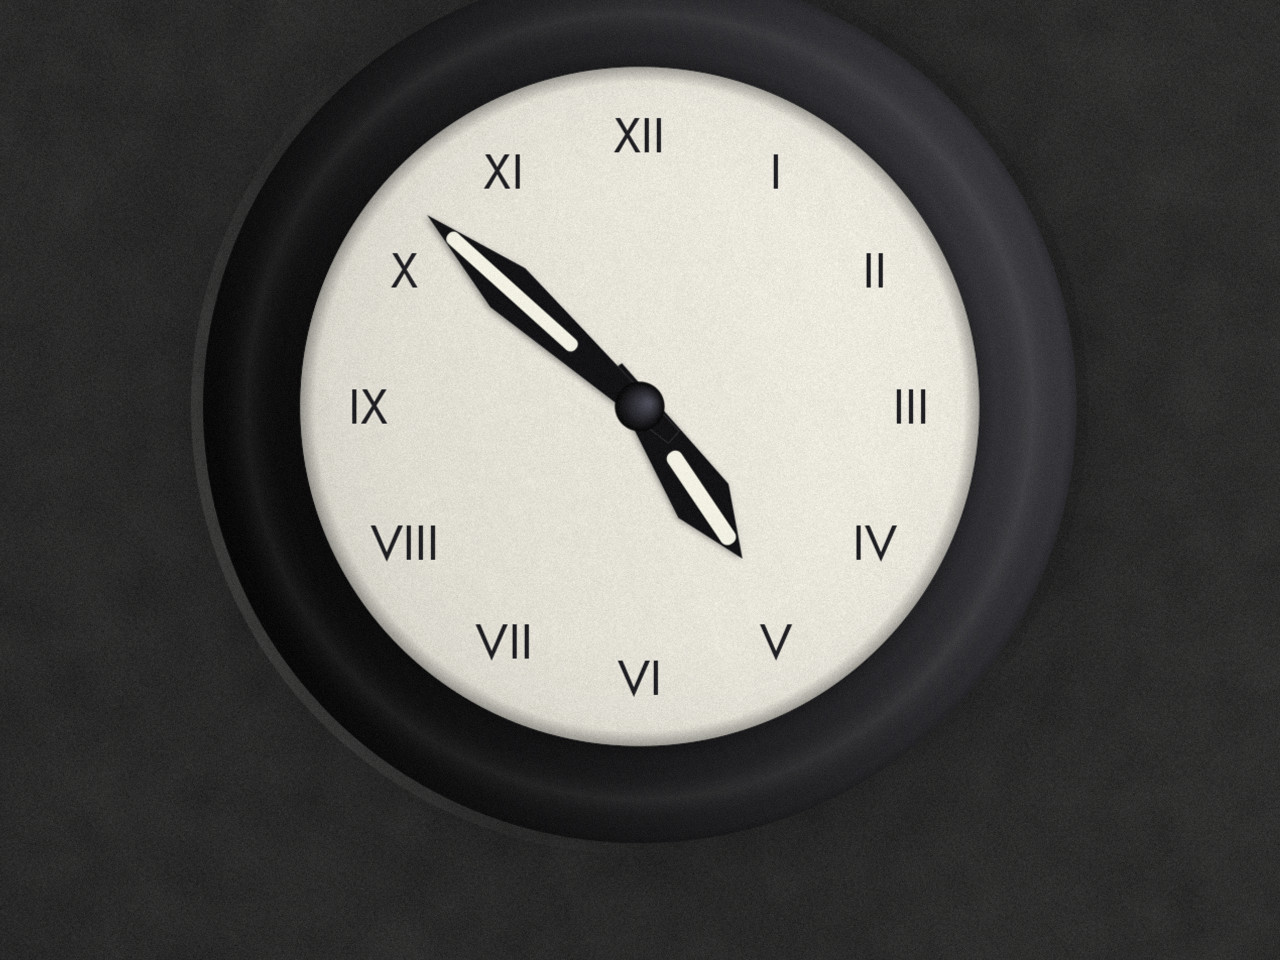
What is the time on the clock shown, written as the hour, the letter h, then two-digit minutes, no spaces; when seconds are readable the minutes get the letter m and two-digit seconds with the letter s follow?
4h52
